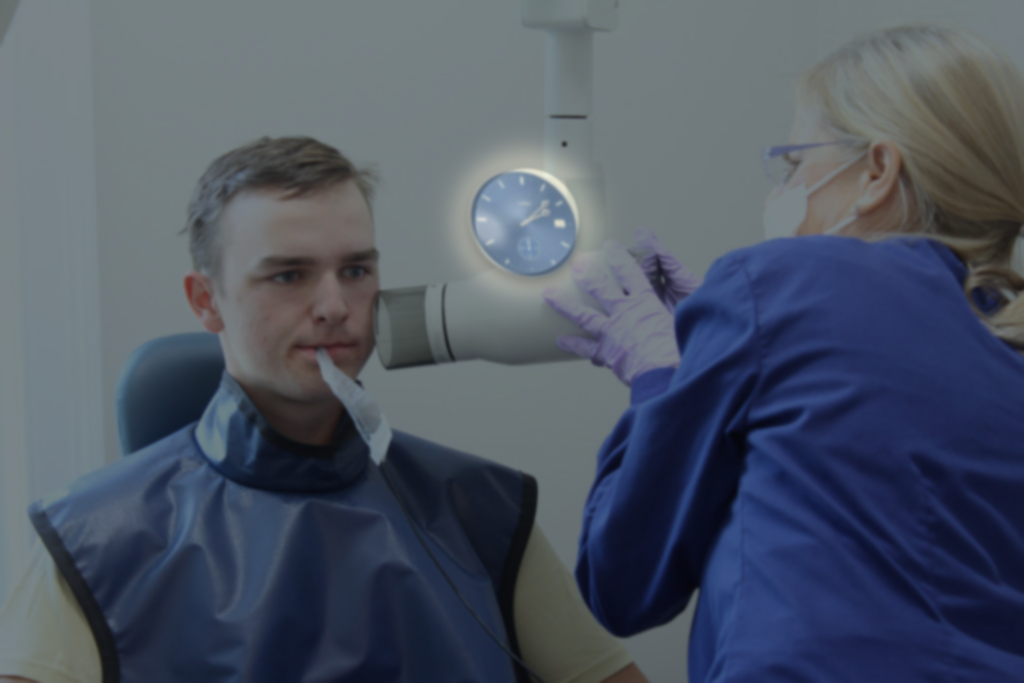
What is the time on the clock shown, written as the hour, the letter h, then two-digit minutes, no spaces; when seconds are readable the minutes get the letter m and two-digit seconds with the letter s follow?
2h08
